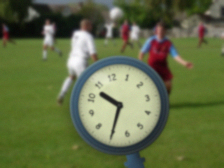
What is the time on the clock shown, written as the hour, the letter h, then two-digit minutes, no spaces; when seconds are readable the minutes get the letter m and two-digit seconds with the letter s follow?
10h35
